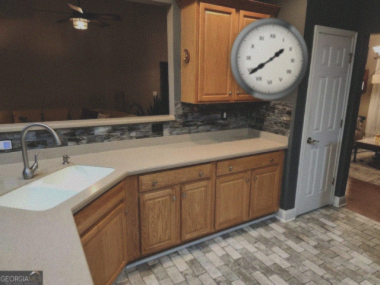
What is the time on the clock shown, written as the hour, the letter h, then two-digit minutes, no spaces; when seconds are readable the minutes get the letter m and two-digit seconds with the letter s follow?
1h39
